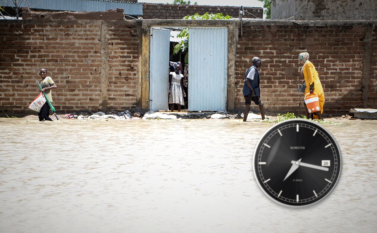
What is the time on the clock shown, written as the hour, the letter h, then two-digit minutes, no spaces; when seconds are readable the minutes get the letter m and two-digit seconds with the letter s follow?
7h17
